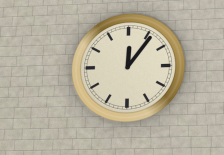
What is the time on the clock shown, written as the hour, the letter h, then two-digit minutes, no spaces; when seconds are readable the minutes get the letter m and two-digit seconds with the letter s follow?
12h06
